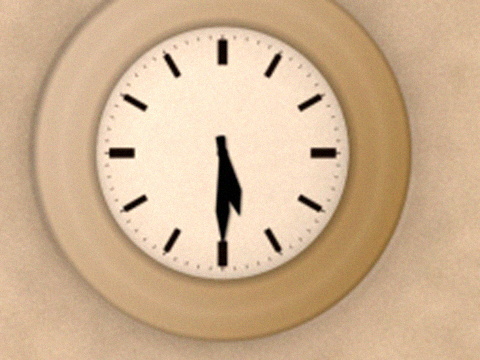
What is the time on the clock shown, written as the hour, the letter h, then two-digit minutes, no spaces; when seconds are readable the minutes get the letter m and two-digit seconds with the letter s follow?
5h30
